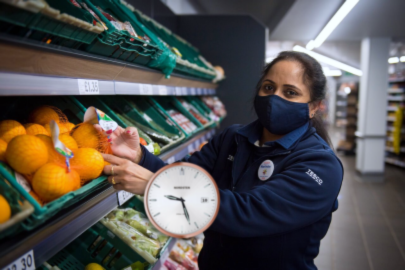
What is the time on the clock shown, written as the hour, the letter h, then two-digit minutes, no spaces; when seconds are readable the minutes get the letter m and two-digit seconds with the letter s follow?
9h27
